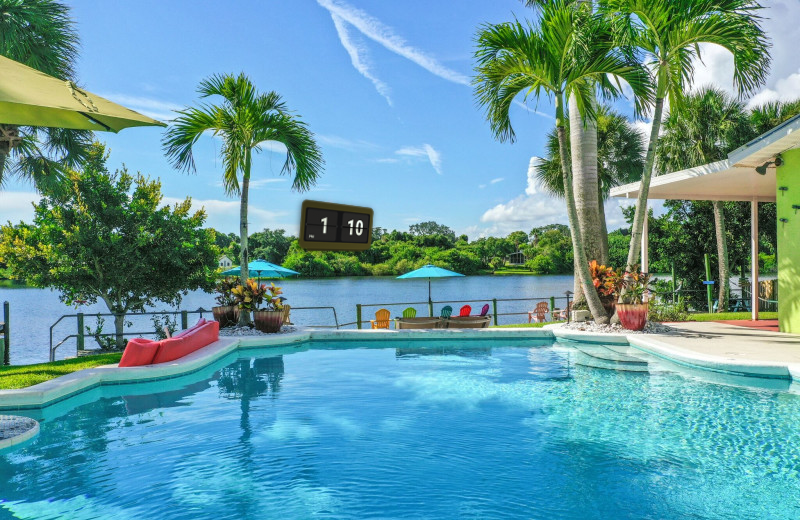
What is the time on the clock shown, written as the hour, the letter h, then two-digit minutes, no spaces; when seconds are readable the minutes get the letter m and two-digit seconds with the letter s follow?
1h10
